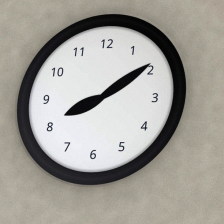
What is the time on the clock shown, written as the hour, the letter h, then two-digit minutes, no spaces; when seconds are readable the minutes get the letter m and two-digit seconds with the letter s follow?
8h09
